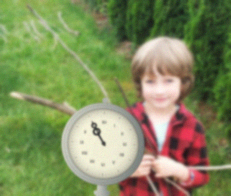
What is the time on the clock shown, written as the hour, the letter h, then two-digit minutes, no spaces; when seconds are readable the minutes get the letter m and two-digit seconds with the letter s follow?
10h55
